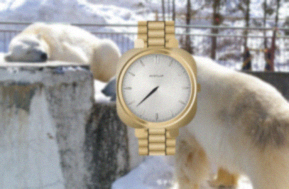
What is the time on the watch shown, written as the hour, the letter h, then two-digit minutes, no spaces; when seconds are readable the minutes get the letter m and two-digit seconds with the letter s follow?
7h38
